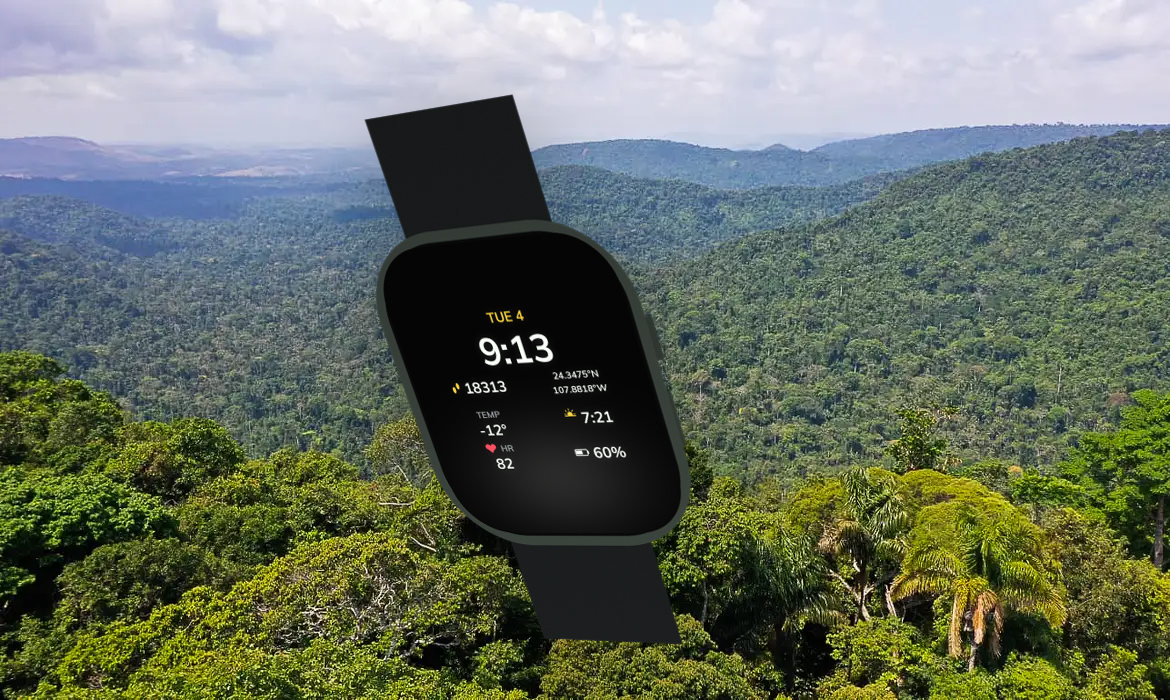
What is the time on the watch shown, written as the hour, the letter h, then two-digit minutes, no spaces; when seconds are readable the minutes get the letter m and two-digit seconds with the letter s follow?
9h13
